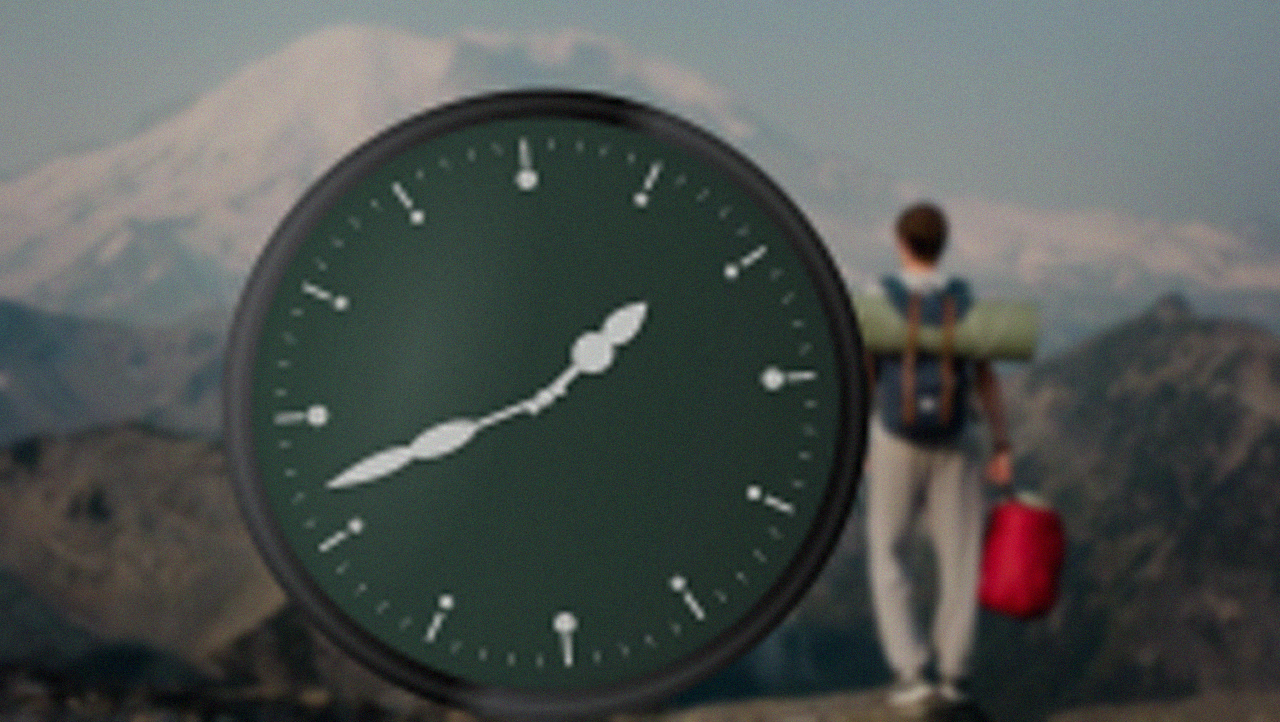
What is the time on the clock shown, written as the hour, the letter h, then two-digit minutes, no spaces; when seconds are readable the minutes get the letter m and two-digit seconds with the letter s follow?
1h42
